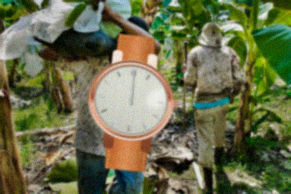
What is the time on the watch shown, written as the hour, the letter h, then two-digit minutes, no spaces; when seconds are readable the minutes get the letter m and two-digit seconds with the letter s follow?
12h00
